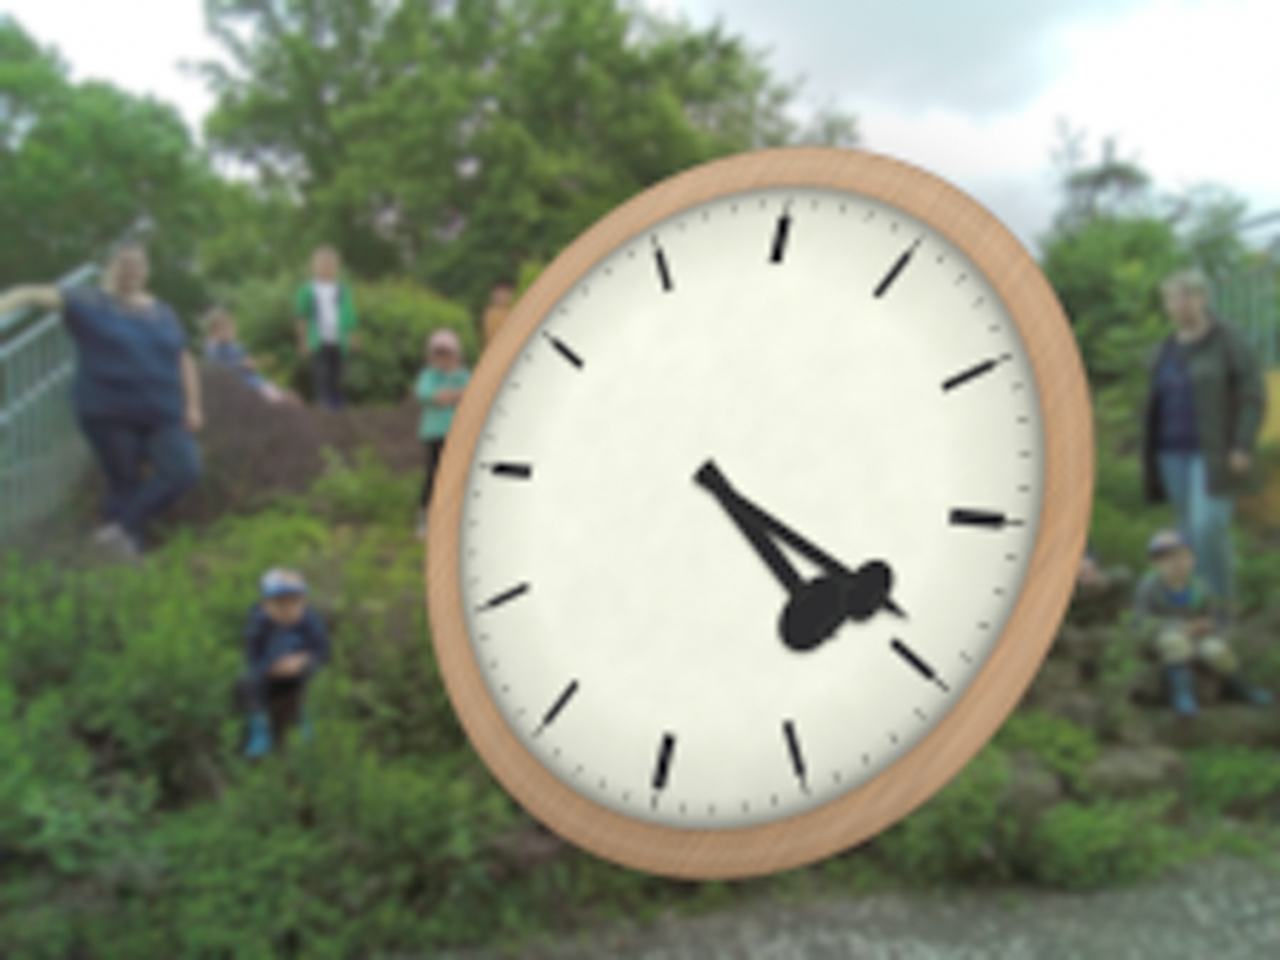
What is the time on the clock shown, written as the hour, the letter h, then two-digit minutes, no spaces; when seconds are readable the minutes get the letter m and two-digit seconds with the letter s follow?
4h19
